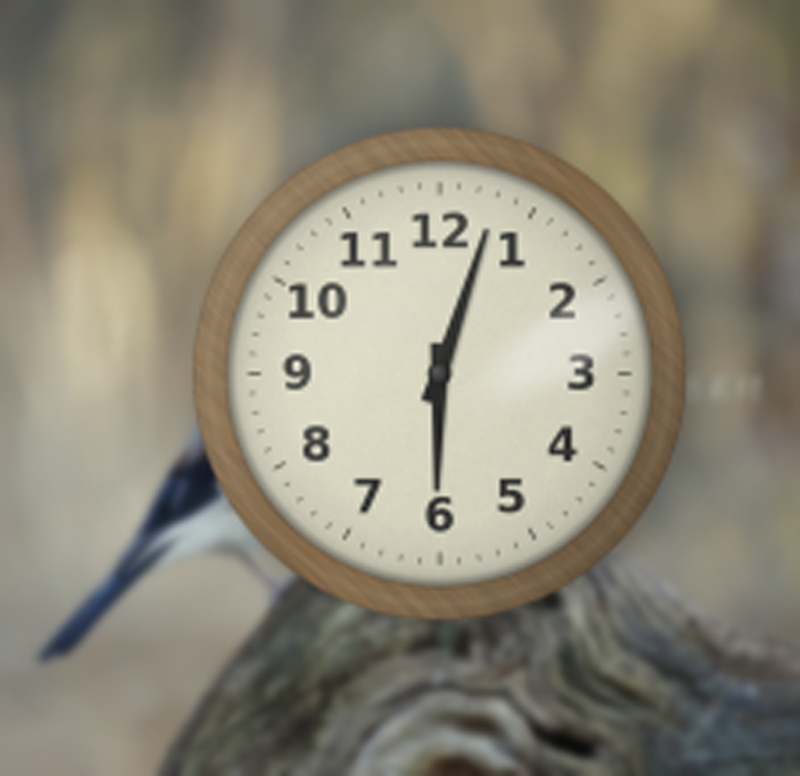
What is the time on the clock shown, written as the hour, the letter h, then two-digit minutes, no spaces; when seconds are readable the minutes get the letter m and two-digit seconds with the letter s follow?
6h03
